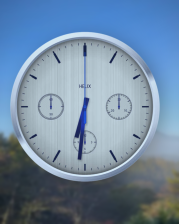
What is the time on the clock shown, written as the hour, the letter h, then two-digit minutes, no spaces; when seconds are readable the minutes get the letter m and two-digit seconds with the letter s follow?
6h31
